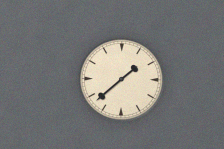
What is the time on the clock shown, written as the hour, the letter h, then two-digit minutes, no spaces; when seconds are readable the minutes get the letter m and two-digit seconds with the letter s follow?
1h38
